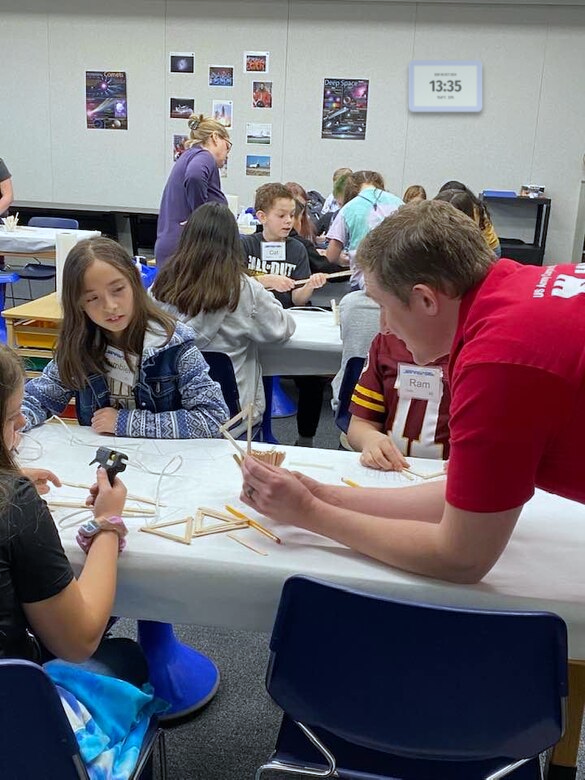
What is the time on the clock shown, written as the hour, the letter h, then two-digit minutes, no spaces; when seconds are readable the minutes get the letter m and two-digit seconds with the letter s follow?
13h35
